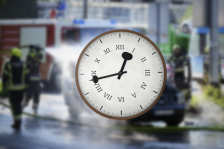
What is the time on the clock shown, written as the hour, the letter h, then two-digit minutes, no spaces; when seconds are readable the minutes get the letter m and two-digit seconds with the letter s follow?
12h43
